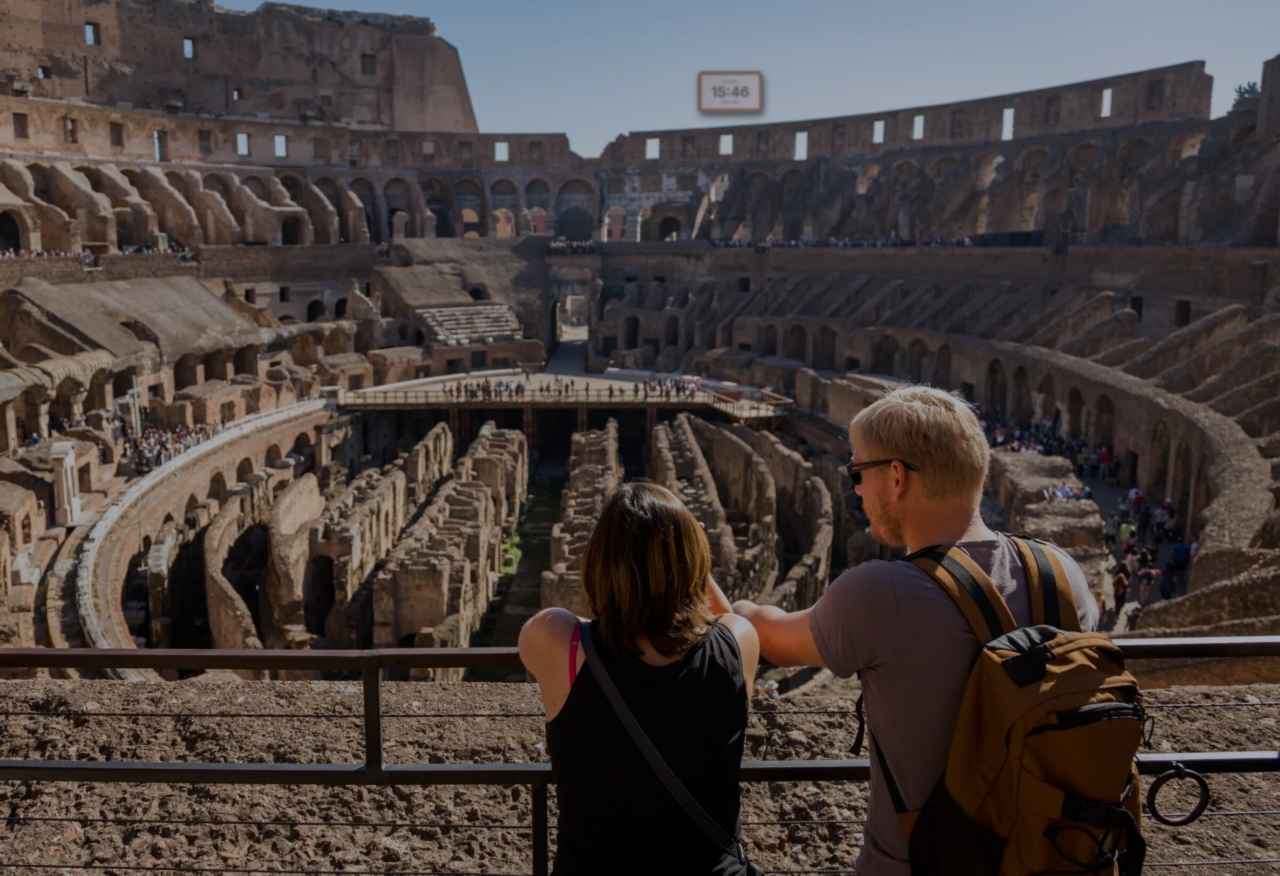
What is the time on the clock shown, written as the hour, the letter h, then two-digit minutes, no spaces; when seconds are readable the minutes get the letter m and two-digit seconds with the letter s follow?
15h46
